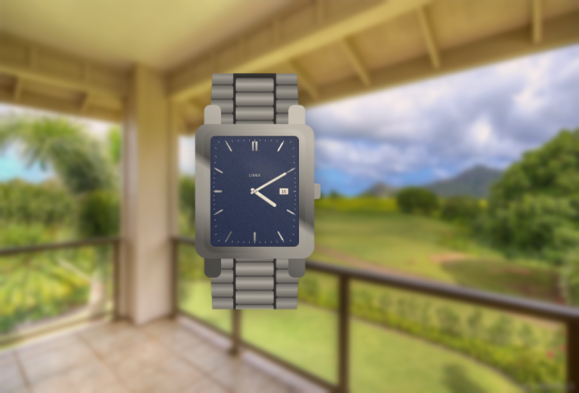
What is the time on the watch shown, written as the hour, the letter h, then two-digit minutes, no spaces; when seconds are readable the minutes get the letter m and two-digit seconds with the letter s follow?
4h10
